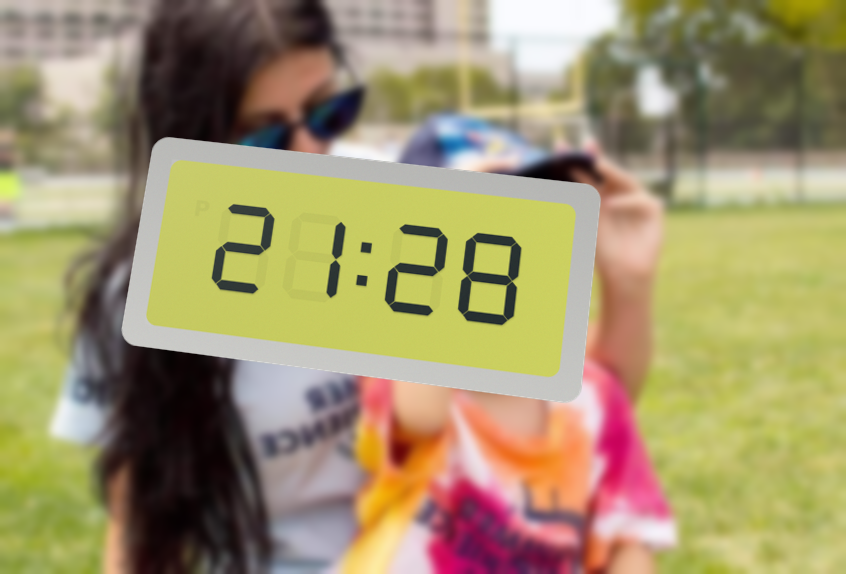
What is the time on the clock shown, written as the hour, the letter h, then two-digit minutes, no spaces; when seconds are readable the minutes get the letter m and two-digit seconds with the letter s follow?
21h28
